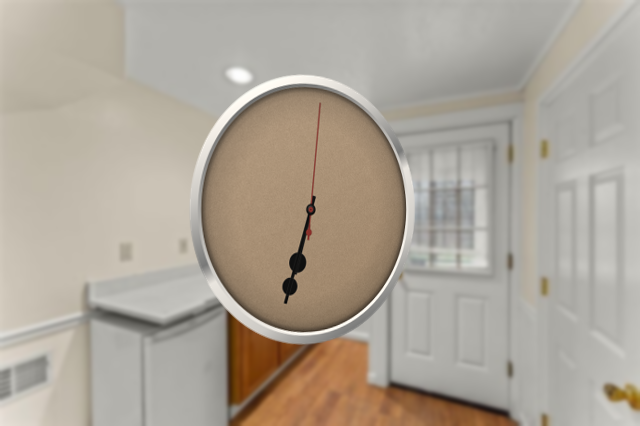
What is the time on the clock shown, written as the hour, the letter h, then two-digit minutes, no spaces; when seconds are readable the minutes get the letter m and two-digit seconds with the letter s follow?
6h33m01s
